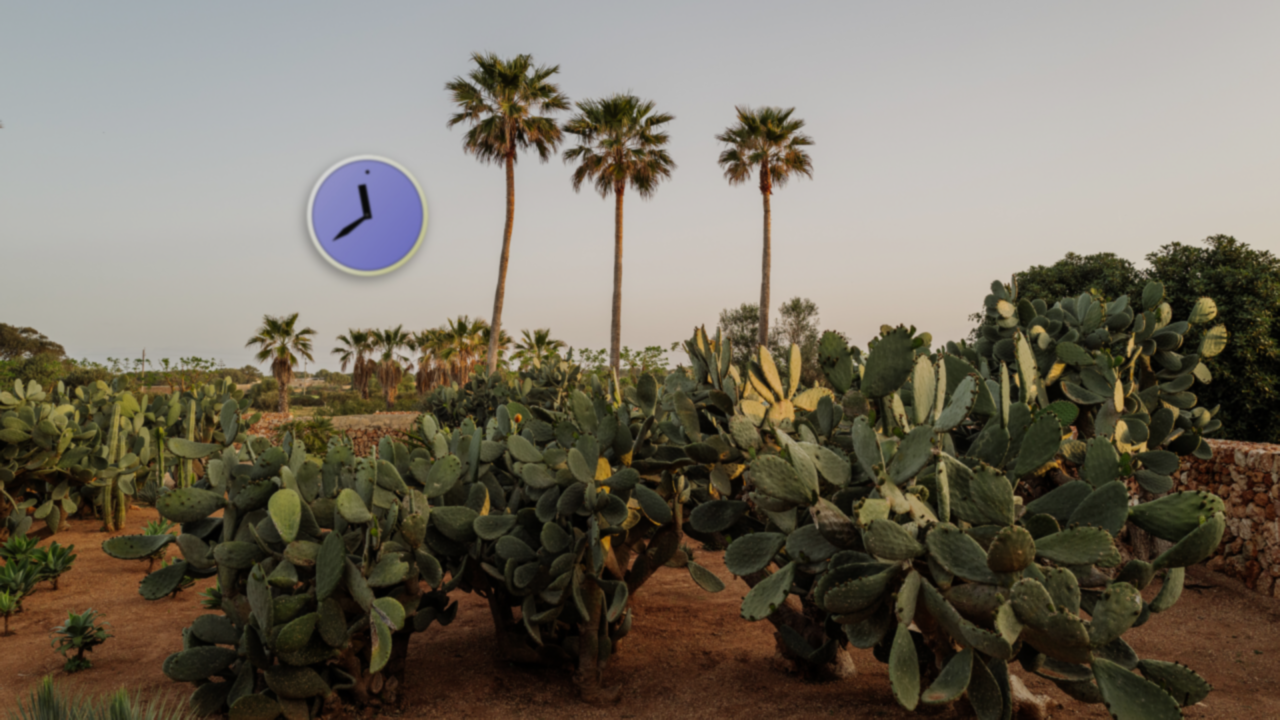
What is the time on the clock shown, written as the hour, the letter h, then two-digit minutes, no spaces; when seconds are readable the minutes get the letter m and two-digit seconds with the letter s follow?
11h39
